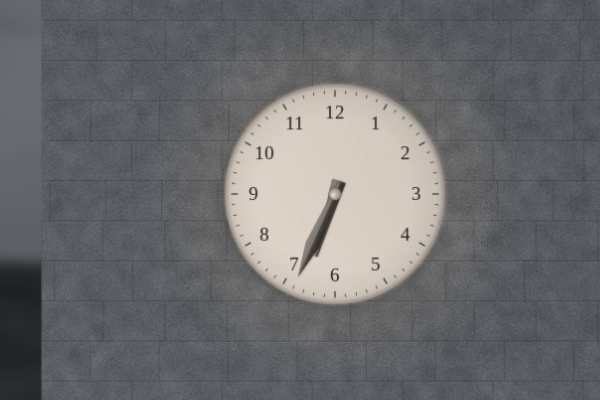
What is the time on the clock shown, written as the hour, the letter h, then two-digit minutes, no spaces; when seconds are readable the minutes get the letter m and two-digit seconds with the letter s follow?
6h34
